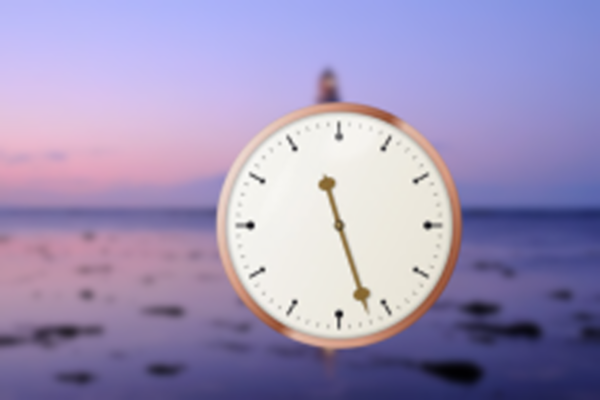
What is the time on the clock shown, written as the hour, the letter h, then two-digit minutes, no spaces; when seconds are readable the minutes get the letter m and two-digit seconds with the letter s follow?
11h27
